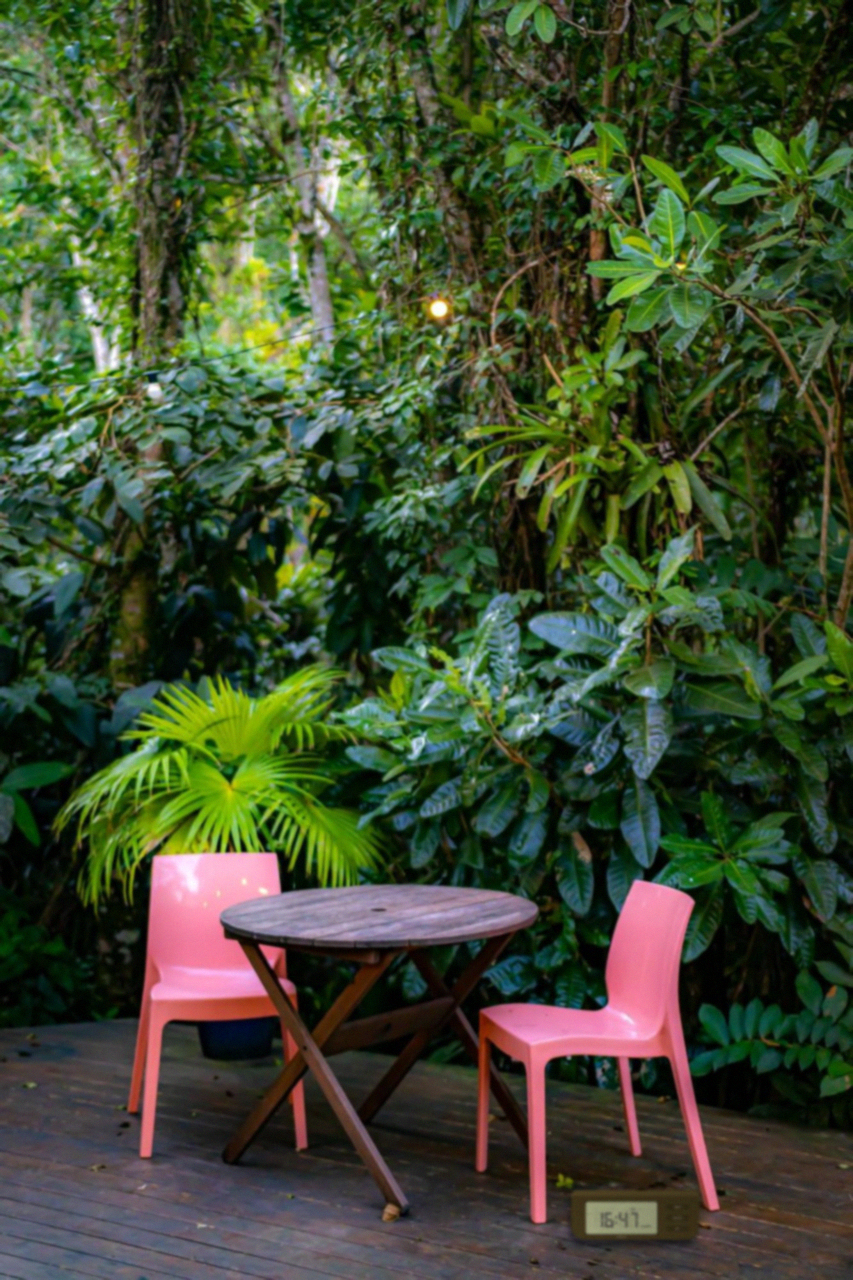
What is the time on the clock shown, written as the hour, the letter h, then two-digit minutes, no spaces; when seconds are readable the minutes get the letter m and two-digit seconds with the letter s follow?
16h47
